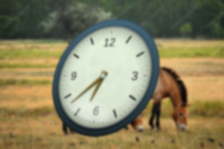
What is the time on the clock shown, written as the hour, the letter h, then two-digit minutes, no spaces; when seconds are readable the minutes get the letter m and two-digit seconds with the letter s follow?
6h38
